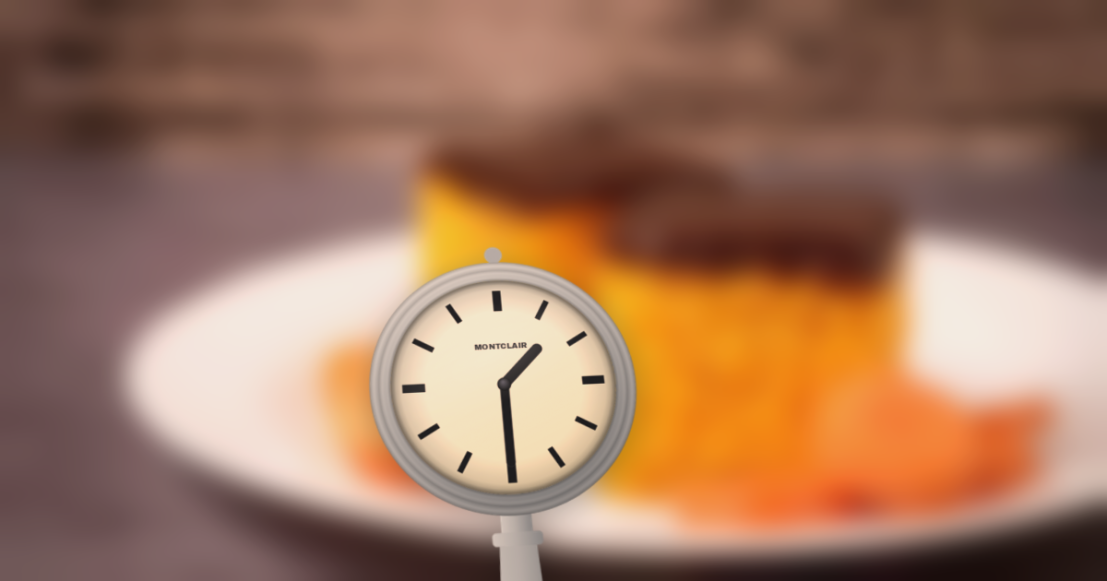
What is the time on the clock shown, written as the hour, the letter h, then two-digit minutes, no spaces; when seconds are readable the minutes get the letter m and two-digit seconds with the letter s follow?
1h30
